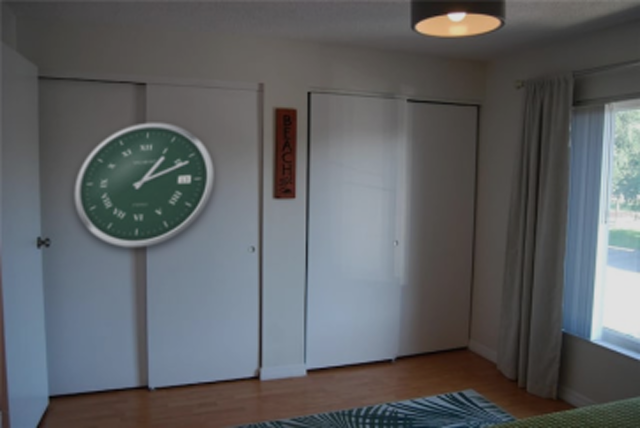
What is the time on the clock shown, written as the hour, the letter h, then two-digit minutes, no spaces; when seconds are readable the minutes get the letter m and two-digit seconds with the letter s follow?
1h11
